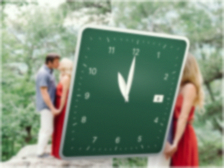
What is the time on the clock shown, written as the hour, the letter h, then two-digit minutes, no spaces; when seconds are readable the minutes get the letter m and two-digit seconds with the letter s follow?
11h00
